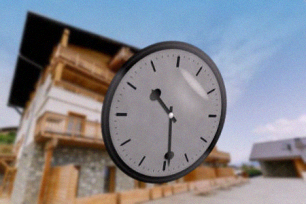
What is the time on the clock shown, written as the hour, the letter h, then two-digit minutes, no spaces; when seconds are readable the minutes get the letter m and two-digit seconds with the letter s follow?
10h29
